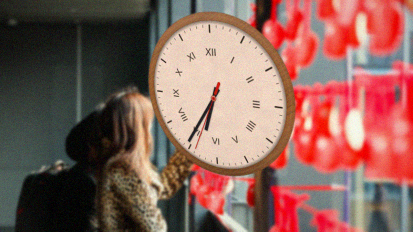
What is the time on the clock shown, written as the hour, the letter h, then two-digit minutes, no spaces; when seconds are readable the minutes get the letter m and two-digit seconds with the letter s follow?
6h35m34s
